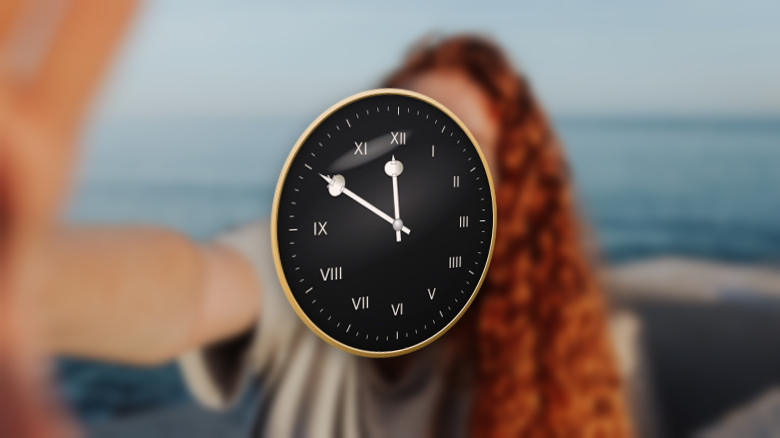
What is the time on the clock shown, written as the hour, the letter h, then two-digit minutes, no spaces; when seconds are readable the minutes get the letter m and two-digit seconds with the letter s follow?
11h50
